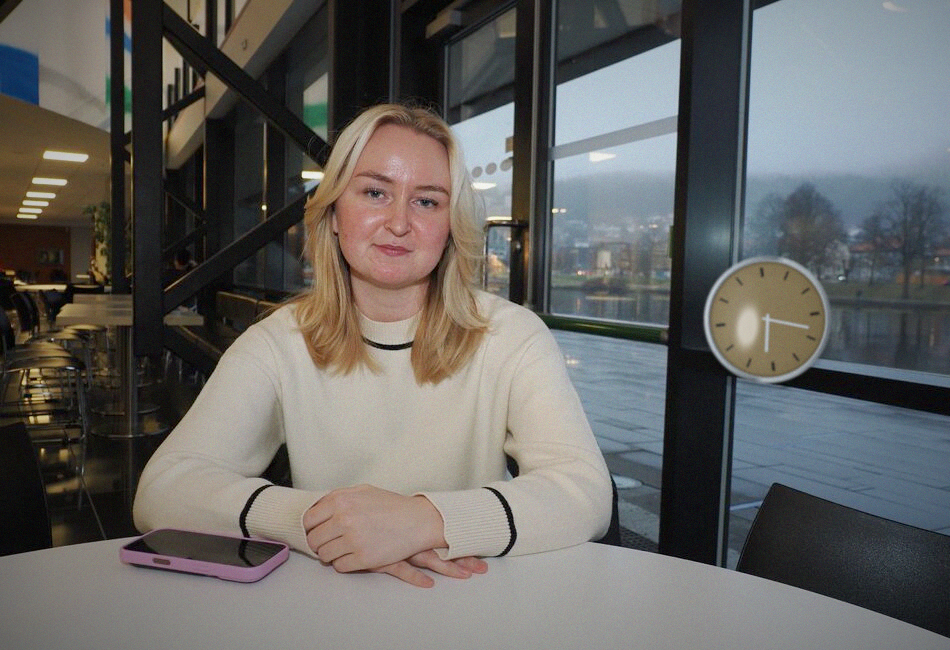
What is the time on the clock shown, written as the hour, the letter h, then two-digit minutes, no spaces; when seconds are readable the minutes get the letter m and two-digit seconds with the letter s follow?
6h18
